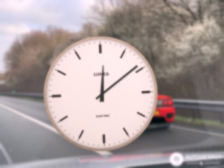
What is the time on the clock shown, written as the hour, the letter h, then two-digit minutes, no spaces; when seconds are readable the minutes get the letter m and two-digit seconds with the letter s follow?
12h09
